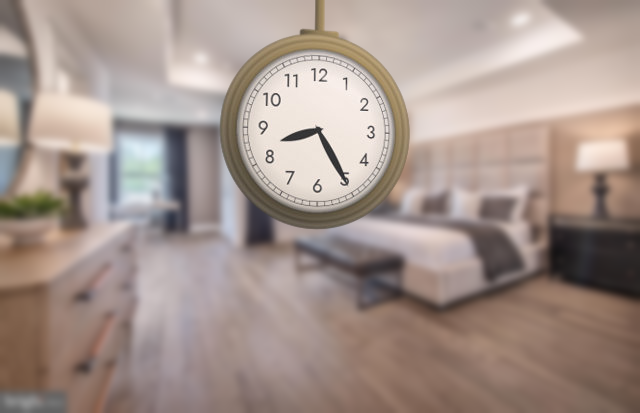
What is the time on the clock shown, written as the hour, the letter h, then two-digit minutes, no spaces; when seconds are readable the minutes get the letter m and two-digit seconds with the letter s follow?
8h25
